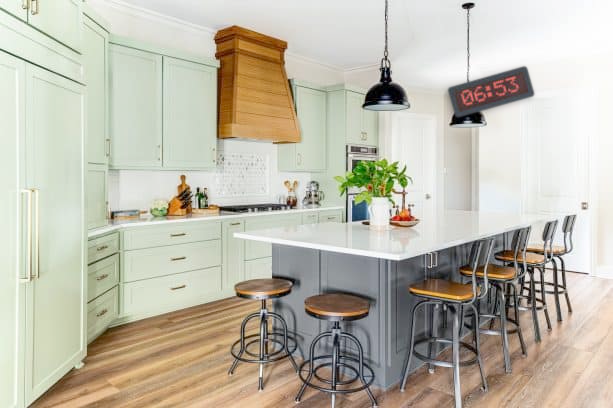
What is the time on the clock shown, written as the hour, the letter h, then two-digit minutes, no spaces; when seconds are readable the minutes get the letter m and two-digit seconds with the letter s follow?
6h53
